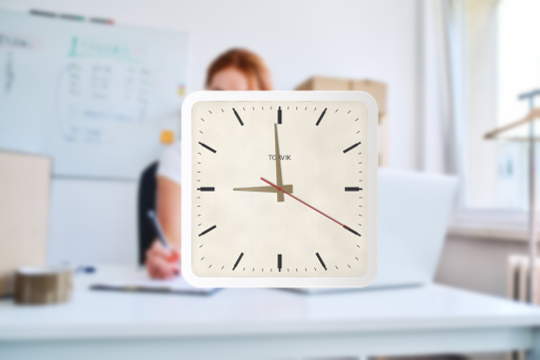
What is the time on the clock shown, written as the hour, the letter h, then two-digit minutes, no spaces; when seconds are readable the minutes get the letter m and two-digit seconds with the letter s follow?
8h59m20s
